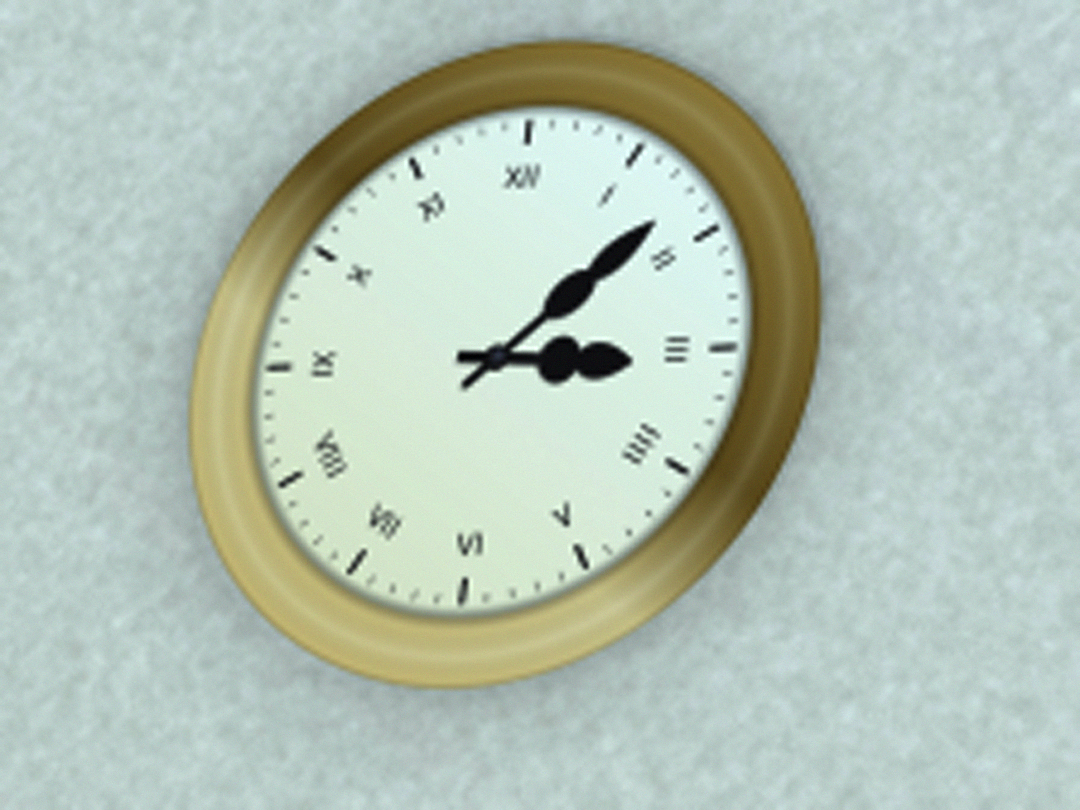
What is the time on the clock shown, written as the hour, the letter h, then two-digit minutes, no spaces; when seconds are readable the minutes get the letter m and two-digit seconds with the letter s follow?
3h08
